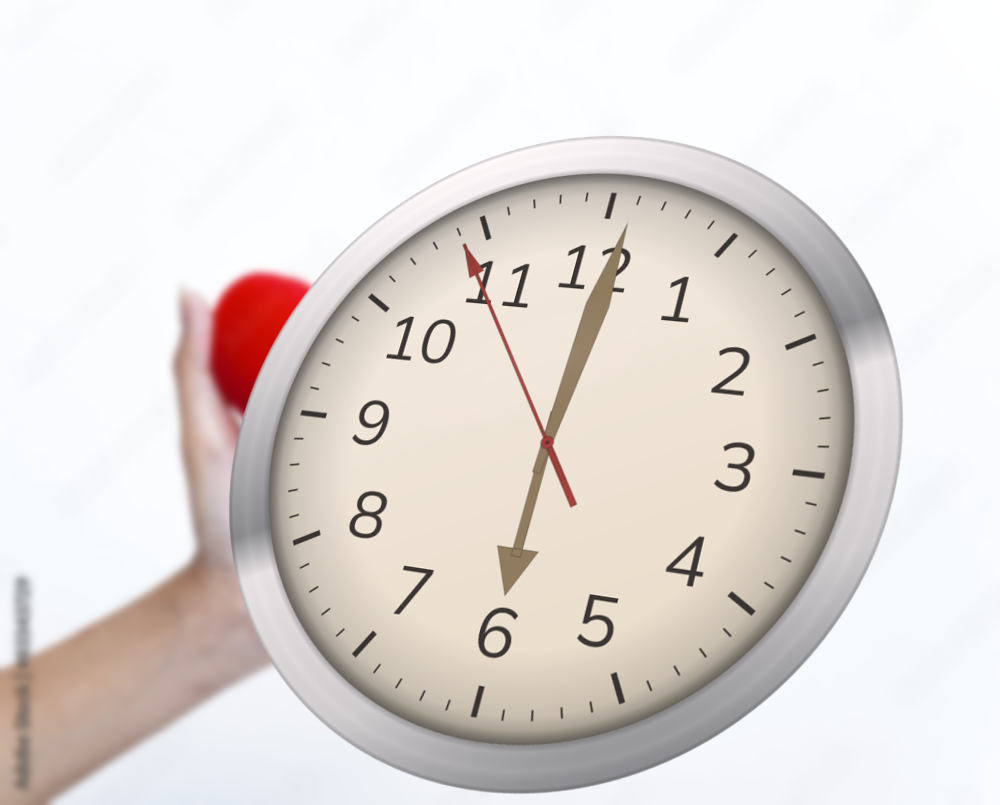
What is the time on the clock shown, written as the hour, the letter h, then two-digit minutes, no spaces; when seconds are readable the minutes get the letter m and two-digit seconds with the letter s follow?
6h00m54s
